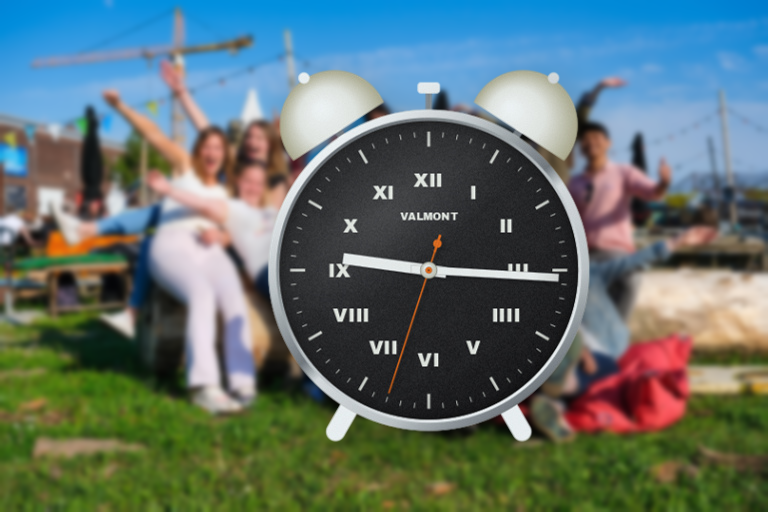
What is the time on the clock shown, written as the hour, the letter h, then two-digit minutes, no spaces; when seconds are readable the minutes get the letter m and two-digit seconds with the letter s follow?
9h15m33s
